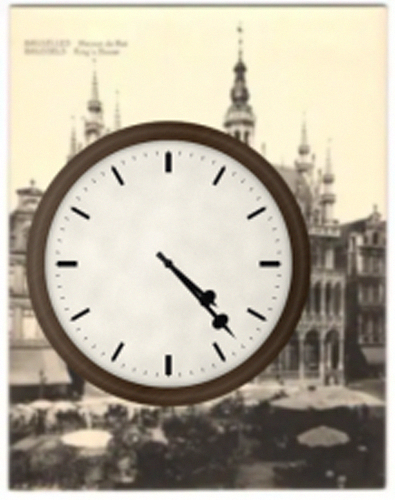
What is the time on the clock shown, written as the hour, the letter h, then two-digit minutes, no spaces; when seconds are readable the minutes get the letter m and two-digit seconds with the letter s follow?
4h23
